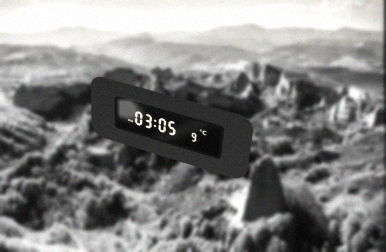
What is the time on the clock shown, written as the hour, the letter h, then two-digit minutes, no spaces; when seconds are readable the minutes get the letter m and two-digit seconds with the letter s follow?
3h05
